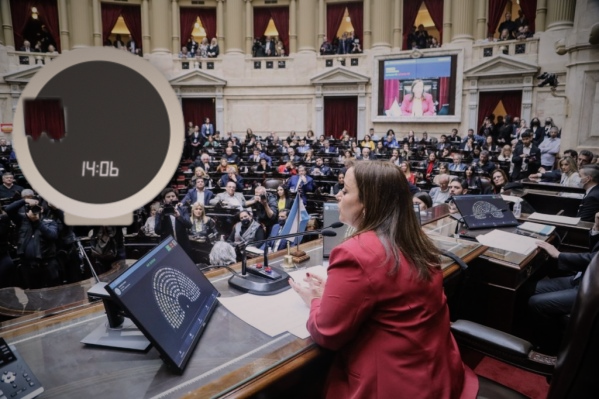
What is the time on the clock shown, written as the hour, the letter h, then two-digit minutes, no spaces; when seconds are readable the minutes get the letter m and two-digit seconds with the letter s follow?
14h06
